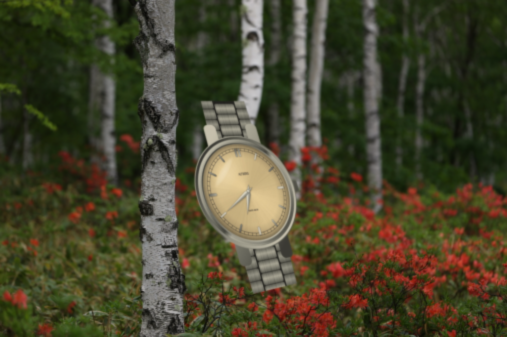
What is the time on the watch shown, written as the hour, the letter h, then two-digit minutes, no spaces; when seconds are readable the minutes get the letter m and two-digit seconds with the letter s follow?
6h40
